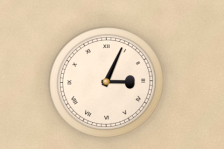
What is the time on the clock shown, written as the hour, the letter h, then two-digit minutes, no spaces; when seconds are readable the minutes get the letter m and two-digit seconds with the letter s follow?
3h04
